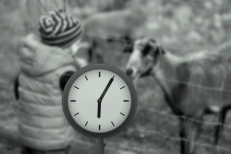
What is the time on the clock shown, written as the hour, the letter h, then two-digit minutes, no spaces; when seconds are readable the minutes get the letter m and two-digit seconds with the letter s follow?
6h05
